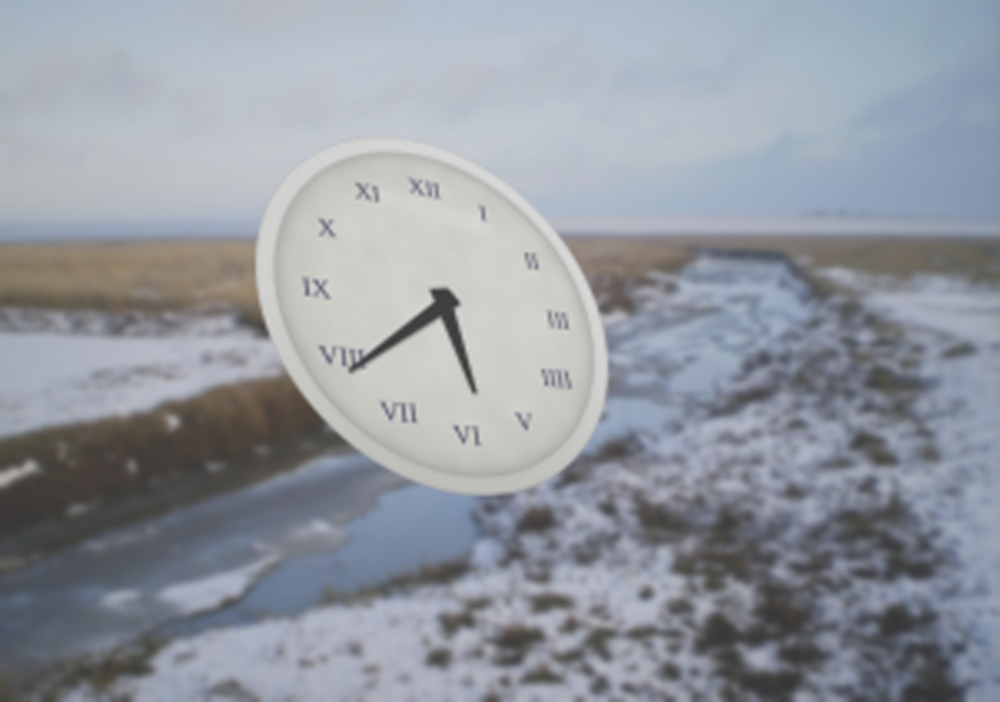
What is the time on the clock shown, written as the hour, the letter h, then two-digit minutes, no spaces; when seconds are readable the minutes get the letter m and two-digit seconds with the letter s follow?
5h39
